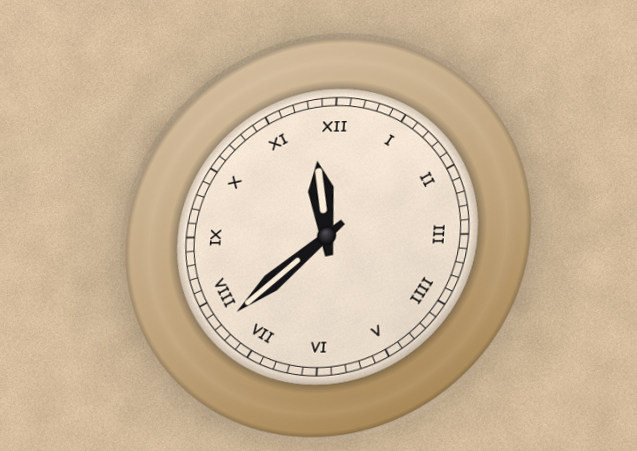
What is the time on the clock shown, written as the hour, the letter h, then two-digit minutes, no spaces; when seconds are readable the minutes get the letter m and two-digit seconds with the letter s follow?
11h38
